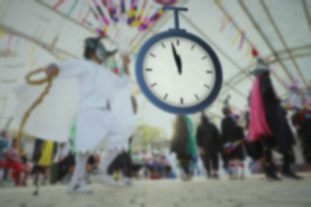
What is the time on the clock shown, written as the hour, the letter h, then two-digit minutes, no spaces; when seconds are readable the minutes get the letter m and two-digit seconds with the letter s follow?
11h58
